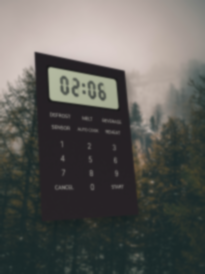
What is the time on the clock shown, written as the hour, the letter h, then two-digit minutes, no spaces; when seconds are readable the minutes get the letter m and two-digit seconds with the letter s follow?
2h06
